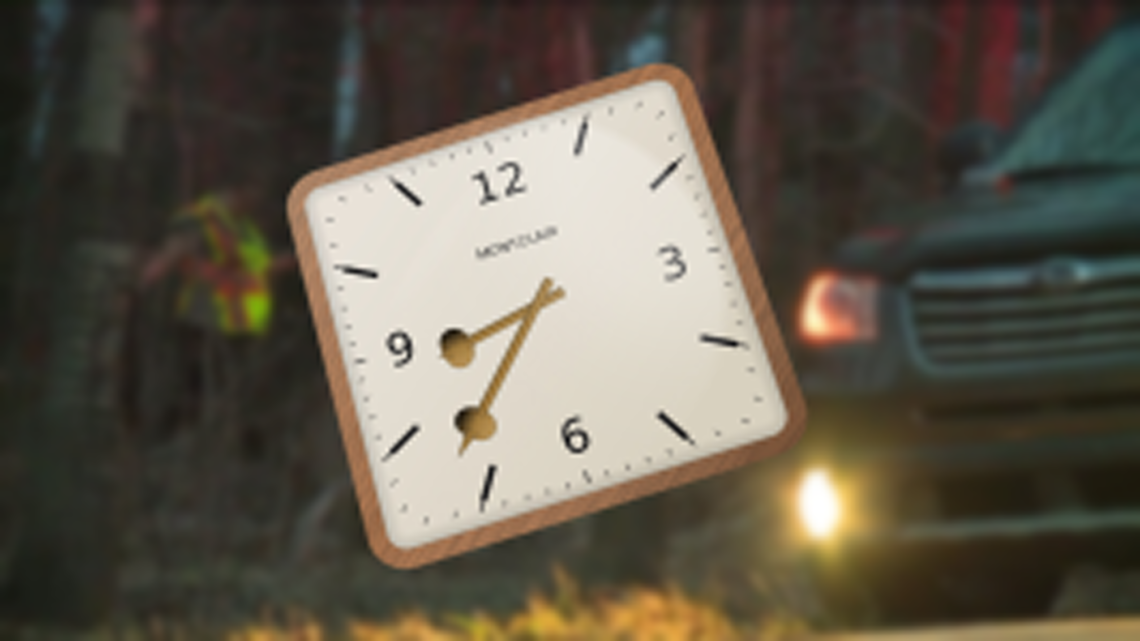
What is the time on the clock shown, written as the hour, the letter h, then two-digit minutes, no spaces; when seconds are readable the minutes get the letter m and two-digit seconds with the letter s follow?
8h37
